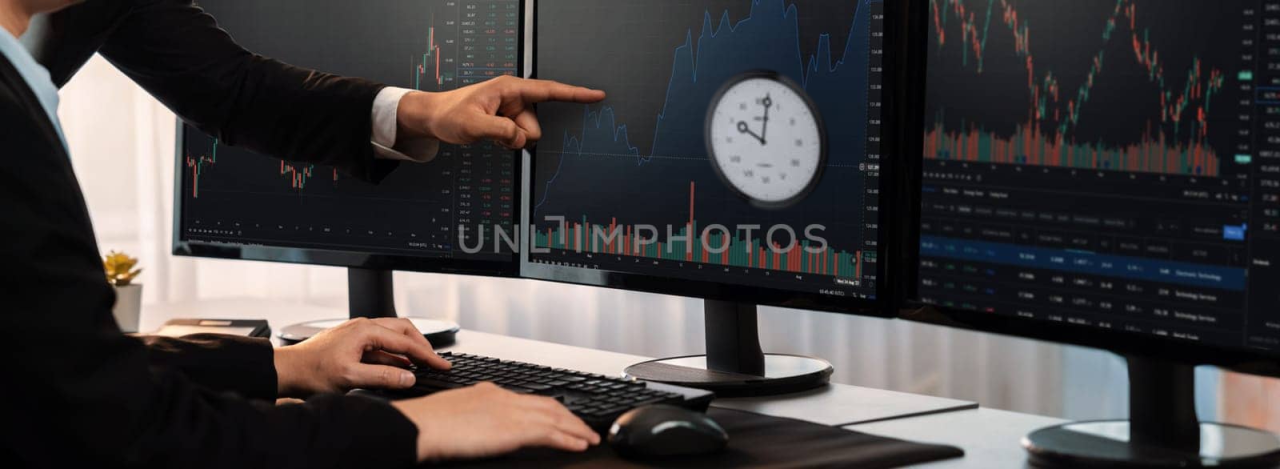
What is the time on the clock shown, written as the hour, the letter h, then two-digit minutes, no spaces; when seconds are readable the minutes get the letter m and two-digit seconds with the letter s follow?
10h02
